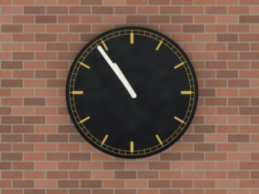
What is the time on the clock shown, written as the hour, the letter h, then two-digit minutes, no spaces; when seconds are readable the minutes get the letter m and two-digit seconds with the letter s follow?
10h54
